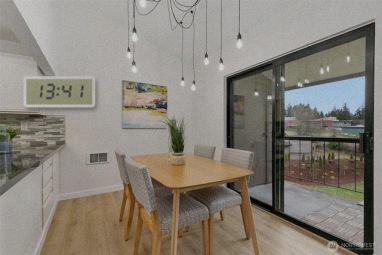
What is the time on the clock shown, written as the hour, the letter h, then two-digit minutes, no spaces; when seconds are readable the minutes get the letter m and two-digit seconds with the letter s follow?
13h41
